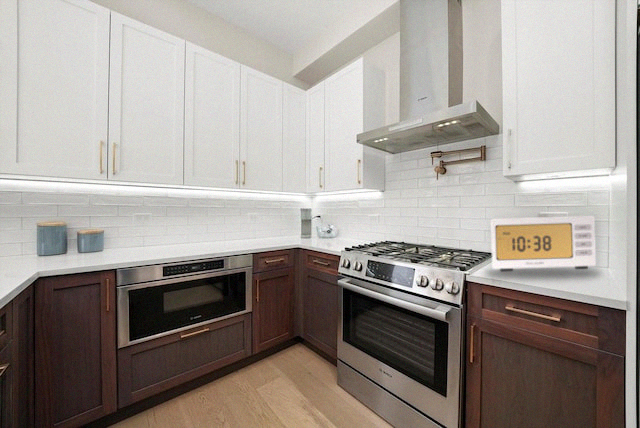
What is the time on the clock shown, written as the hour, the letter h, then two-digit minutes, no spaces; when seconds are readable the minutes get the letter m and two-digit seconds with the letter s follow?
10h38
